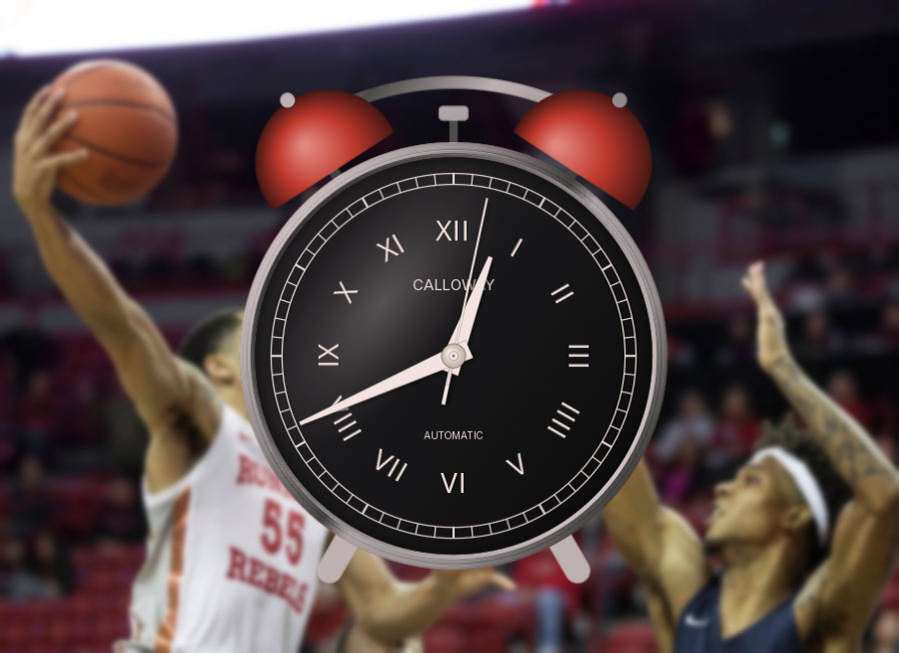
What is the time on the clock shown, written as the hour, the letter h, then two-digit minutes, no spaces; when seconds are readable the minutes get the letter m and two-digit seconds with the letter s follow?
12h41m02s
